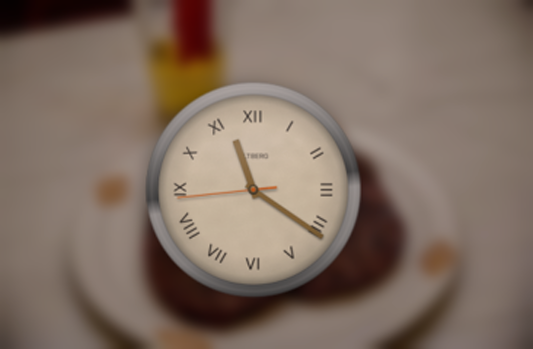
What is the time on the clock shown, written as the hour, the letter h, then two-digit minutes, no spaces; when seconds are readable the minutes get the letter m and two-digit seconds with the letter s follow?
11h20m44s
